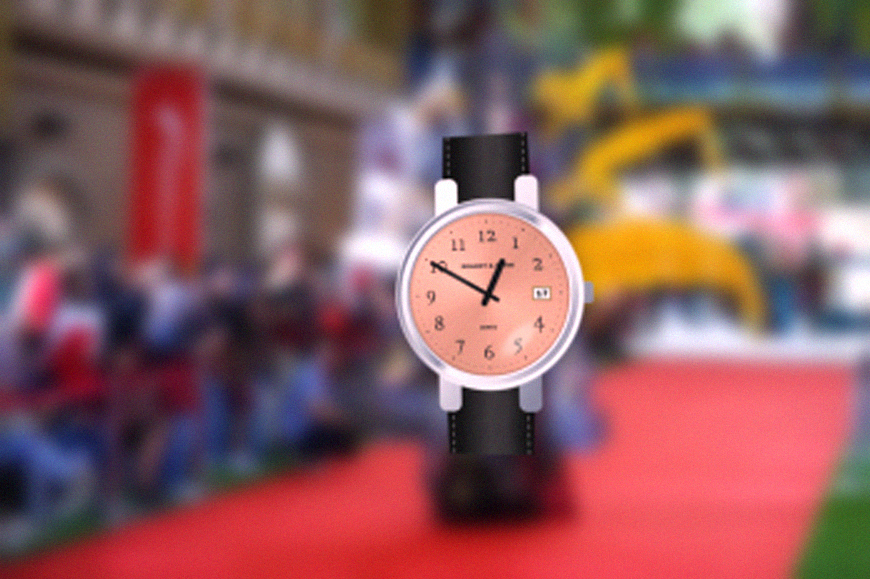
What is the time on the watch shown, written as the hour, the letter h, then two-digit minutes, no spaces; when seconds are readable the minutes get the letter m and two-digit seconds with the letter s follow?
12h50
